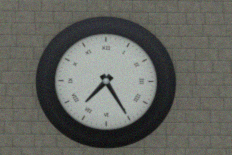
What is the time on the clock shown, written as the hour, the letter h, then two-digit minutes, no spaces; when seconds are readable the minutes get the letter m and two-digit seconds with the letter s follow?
7h25
